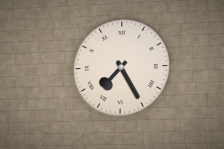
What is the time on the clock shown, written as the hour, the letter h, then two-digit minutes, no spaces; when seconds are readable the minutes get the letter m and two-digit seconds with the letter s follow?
7h25
